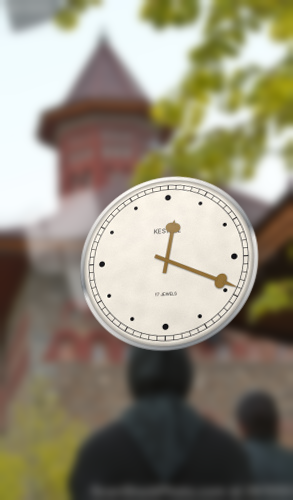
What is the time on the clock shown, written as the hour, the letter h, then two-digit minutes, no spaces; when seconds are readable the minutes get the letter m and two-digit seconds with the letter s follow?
12h19
